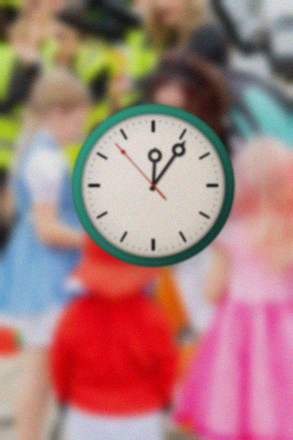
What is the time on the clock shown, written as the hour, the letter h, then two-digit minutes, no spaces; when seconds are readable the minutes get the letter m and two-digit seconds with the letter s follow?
12h05m53s
